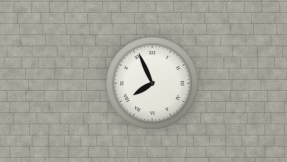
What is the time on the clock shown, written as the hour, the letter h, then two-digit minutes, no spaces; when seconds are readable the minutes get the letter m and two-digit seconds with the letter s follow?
7h56
